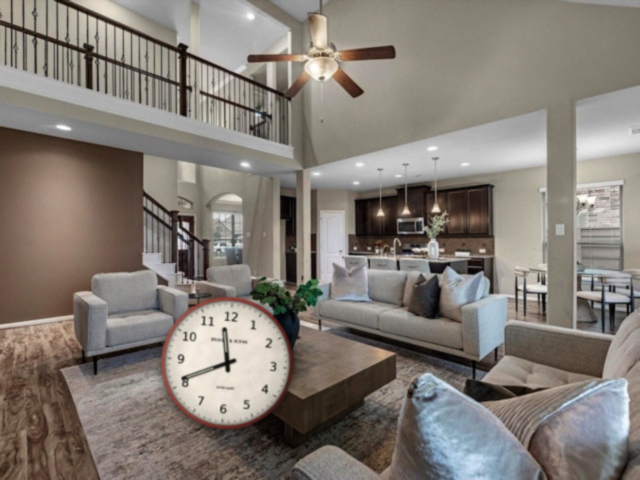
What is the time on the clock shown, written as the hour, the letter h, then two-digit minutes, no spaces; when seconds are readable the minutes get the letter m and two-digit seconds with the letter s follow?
11h41
